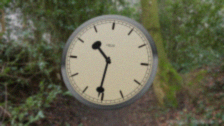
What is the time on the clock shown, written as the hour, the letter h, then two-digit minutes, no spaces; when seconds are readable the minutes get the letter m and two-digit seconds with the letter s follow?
10h31
